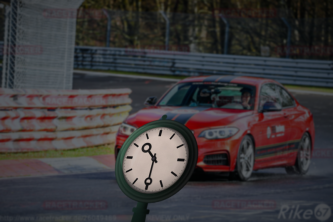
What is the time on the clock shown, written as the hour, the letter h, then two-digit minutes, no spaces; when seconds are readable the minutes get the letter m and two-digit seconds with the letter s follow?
10h30
